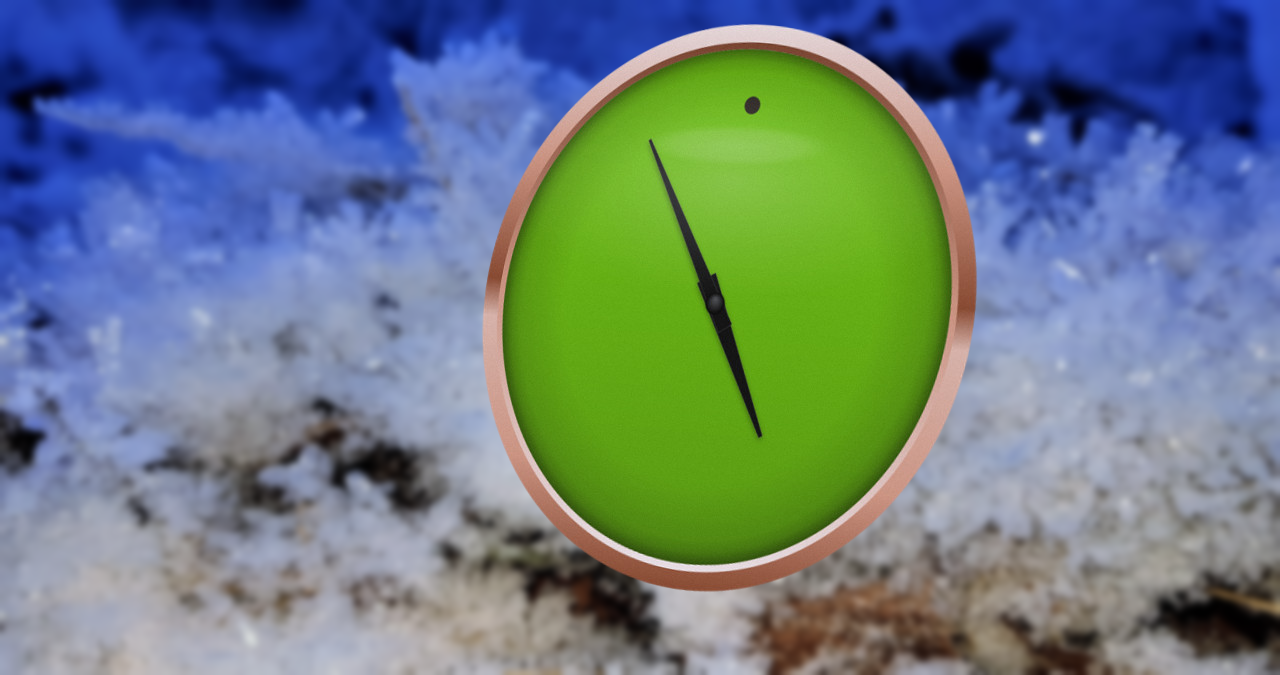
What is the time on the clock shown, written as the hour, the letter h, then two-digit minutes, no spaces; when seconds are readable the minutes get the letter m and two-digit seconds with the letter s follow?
4h54
